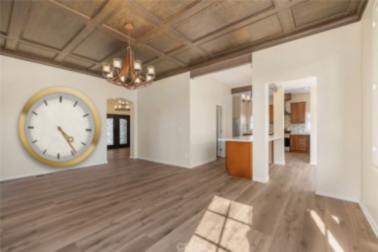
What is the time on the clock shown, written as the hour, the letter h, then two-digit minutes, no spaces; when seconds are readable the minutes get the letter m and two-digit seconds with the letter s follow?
4h24
